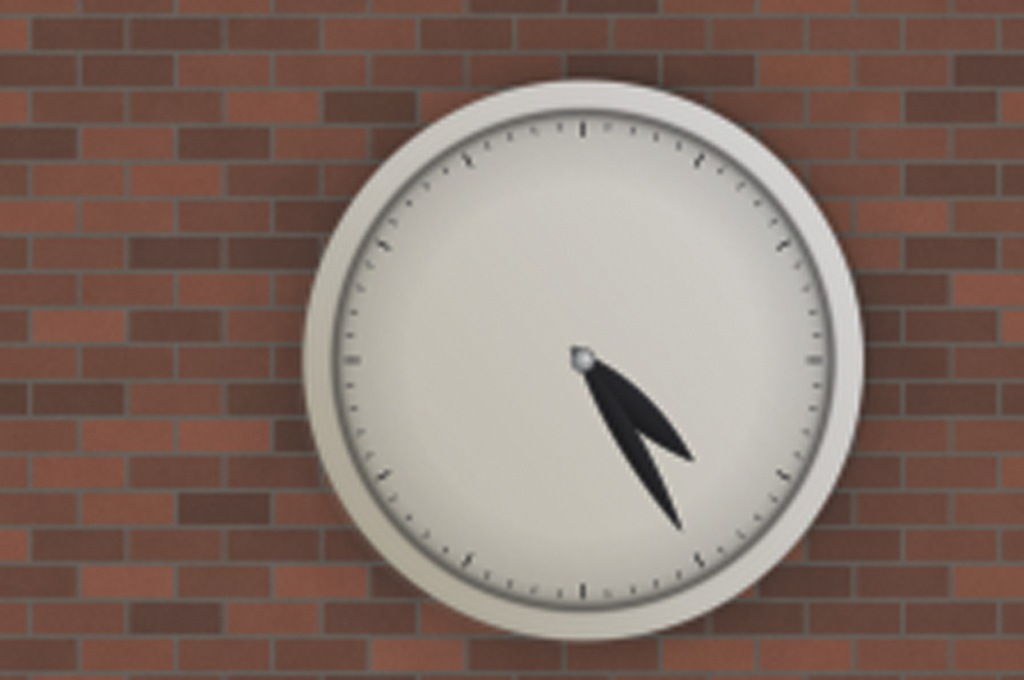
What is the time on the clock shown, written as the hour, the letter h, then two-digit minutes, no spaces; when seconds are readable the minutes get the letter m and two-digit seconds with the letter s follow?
4h25
